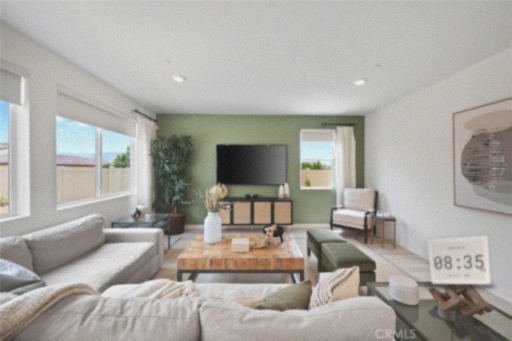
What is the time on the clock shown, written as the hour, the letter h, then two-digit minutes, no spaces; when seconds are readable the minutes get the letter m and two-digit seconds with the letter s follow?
8h35
